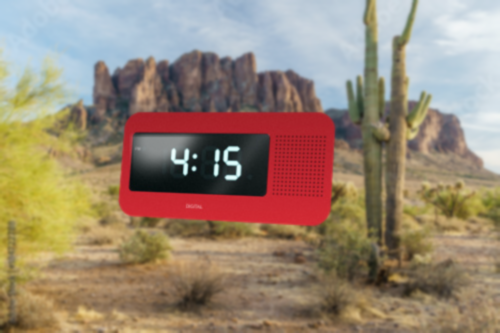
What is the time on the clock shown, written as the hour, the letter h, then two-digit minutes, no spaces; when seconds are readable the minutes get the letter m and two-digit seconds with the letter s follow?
4h15
